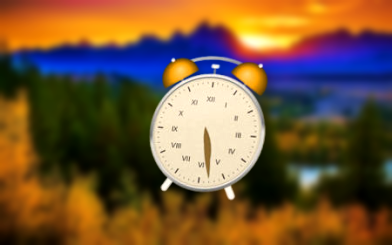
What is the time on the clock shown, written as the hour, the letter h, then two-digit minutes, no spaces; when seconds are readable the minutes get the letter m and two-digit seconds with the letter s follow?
5h28
